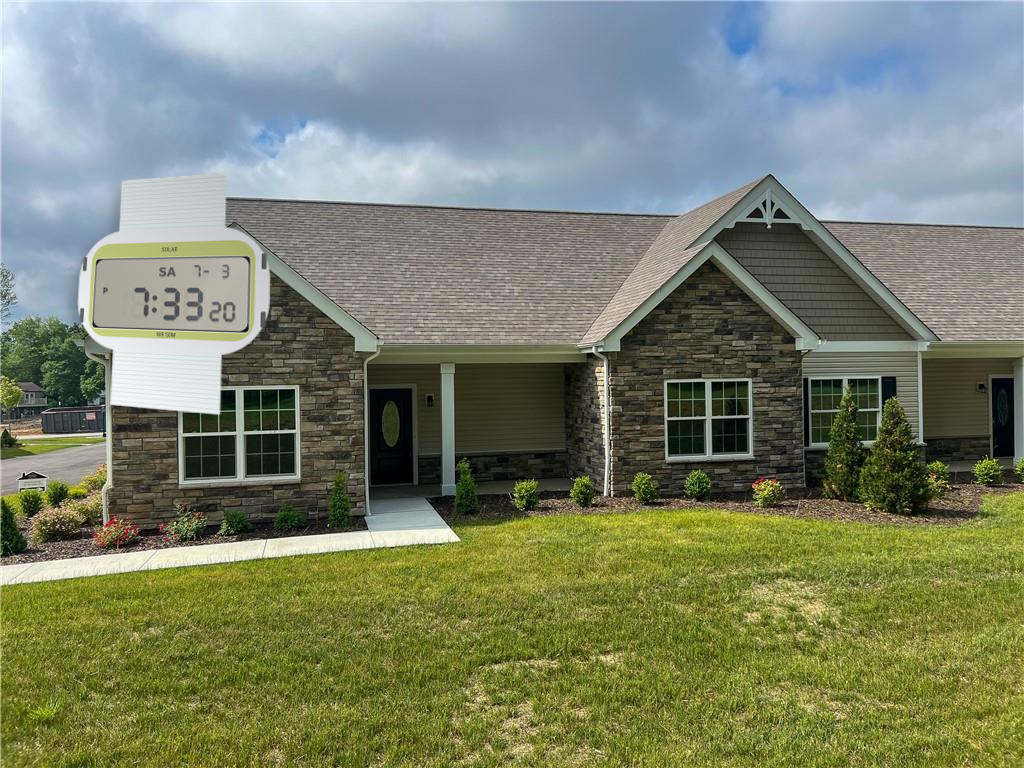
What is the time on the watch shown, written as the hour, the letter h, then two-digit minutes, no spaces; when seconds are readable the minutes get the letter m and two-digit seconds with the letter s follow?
7h33m20s
